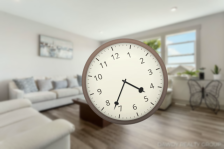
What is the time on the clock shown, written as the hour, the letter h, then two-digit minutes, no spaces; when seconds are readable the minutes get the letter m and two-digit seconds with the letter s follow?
4h37
